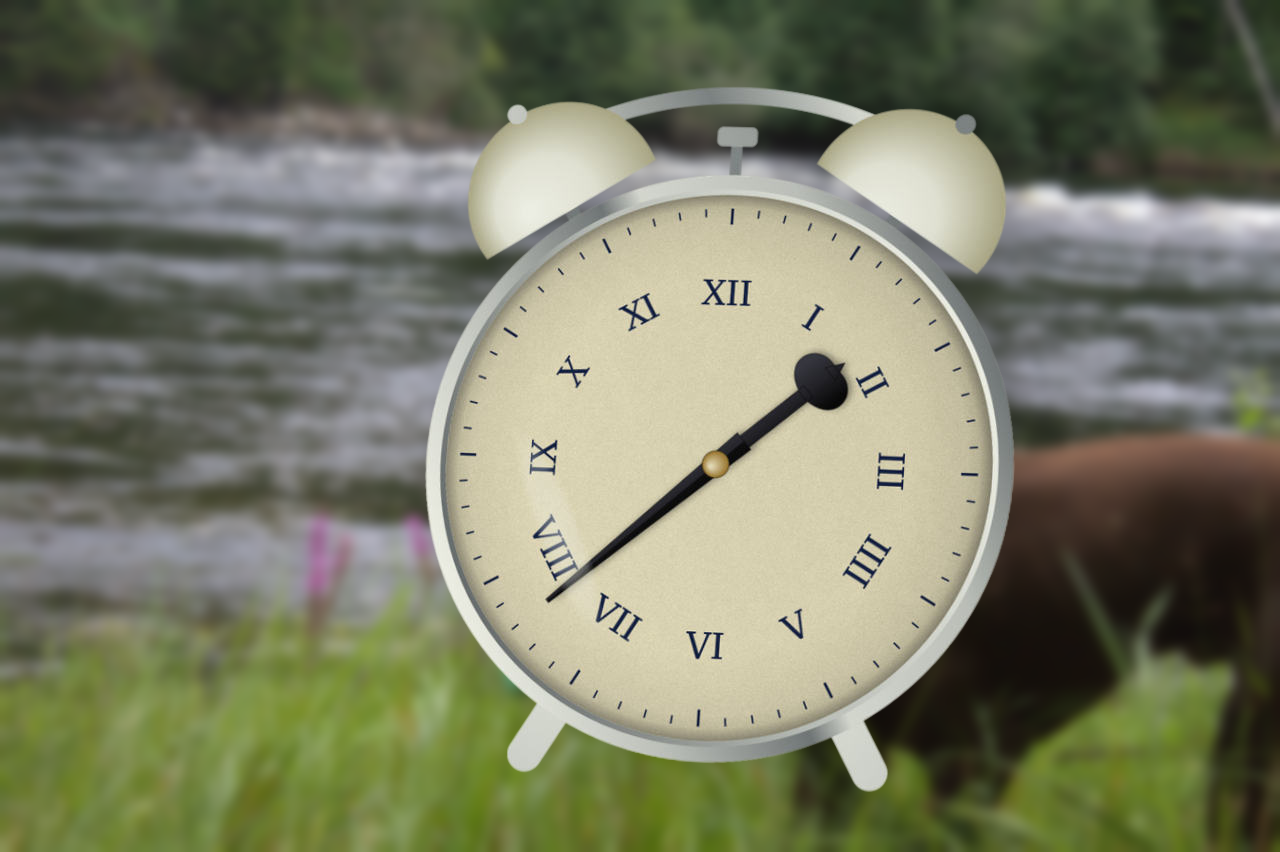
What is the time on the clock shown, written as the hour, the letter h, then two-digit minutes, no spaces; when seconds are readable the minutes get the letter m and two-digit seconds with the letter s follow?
1h38
